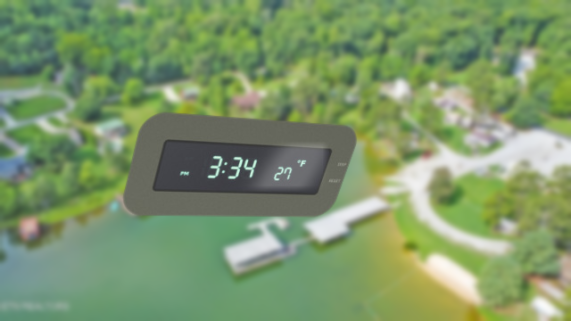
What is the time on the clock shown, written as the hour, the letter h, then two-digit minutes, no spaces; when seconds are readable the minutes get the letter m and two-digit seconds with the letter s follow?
3h34
